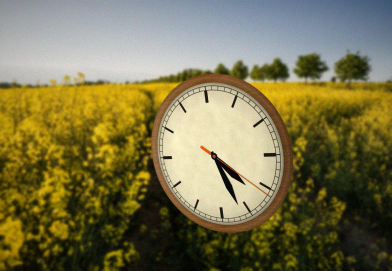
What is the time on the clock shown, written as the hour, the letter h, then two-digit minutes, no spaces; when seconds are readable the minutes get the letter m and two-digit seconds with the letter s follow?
4h26m21s
